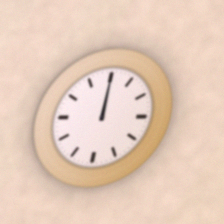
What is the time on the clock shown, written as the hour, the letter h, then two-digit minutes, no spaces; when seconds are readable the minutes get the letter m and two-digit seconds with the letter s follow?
12h00
